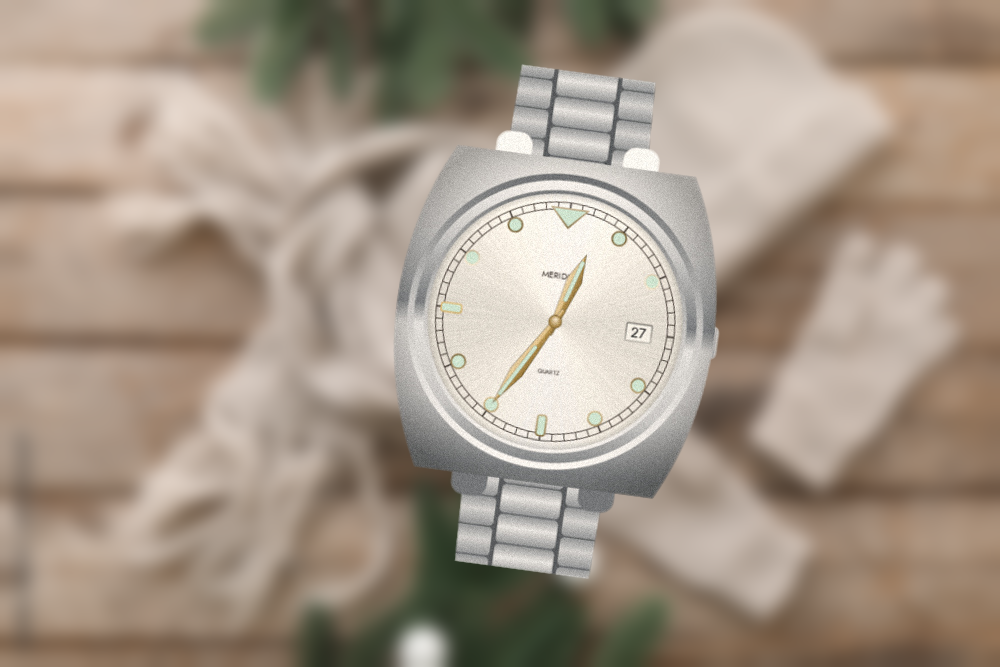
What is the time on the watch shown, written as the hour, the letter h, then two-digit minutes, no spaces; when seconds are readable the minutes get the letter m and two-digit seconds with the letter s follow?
12h35
